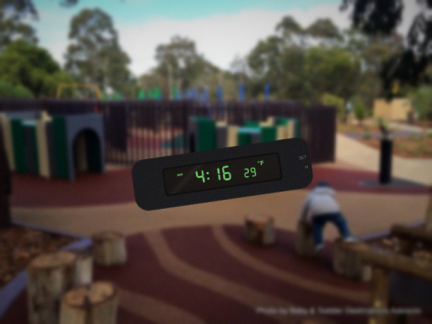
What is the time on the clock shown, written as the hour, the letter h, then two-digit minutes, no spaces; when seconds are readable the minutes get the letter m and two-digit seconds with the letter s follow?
4h16
